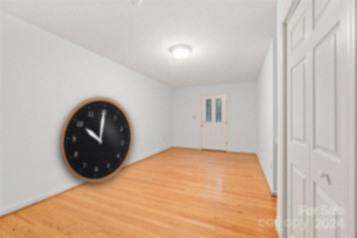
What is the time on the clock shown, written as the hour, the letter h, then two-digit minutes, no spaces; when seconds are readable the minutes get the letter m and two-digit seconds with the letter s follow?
10h00
